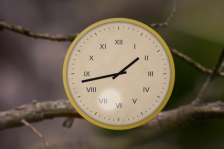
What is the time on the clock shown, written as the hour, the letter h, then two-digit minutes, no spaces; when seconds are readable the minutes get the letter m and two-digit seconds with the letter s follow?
1h43
